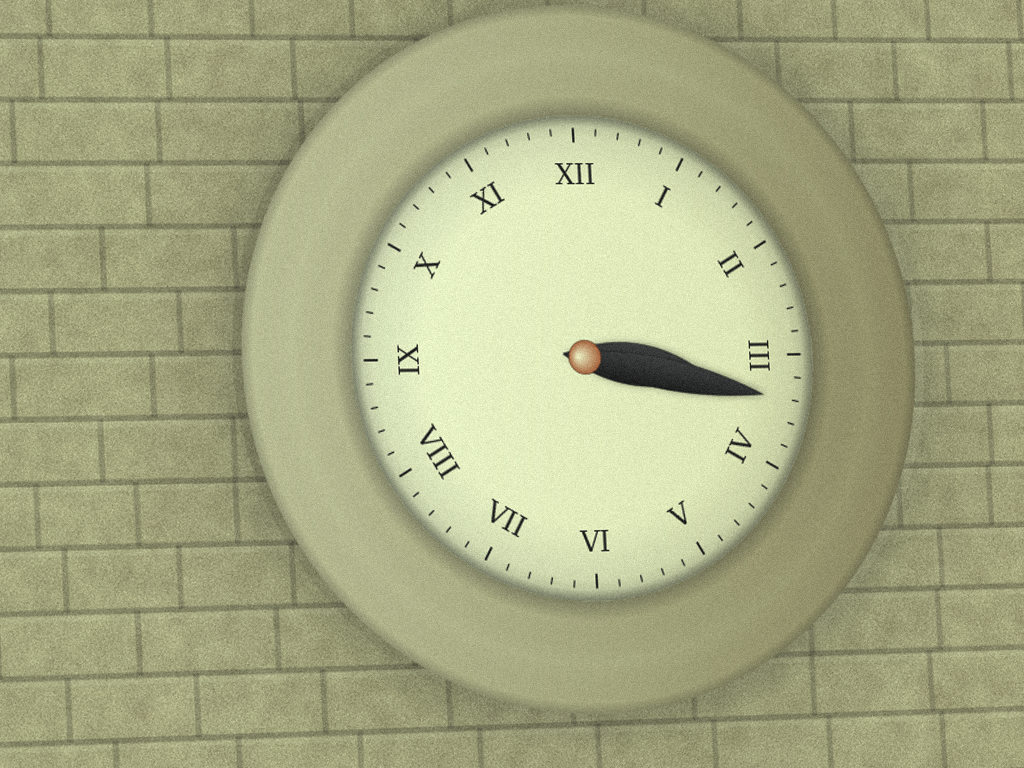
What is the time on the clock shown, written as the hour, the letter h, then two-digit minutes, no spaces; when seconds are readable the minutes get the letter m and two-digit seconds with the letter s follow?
3h17
